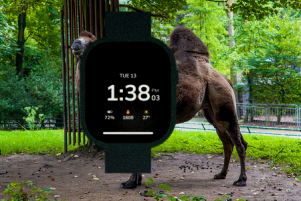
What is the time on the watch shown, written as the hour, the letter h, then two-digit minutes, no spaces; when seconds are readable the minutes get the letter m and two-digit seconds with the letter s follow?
1h38m03s
